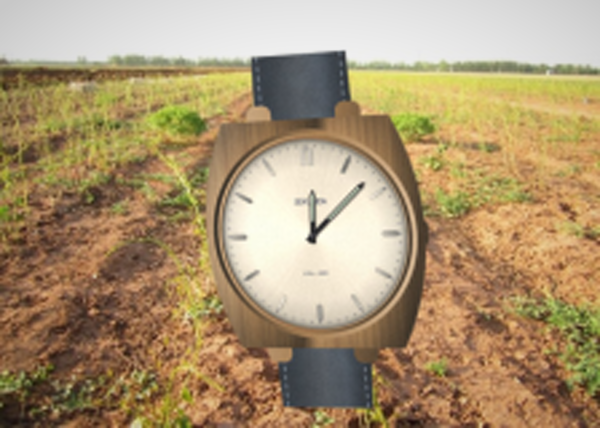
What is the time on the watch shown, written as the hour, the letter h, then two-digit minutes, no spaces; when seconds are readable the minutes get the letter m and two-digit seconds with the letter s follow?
12h08
